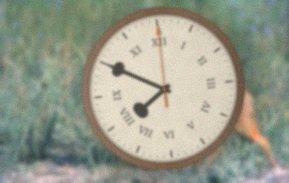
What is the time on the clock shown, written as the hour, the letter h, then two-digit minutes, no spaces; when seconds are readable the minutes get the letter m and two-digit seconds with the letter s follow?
7h50m00s
